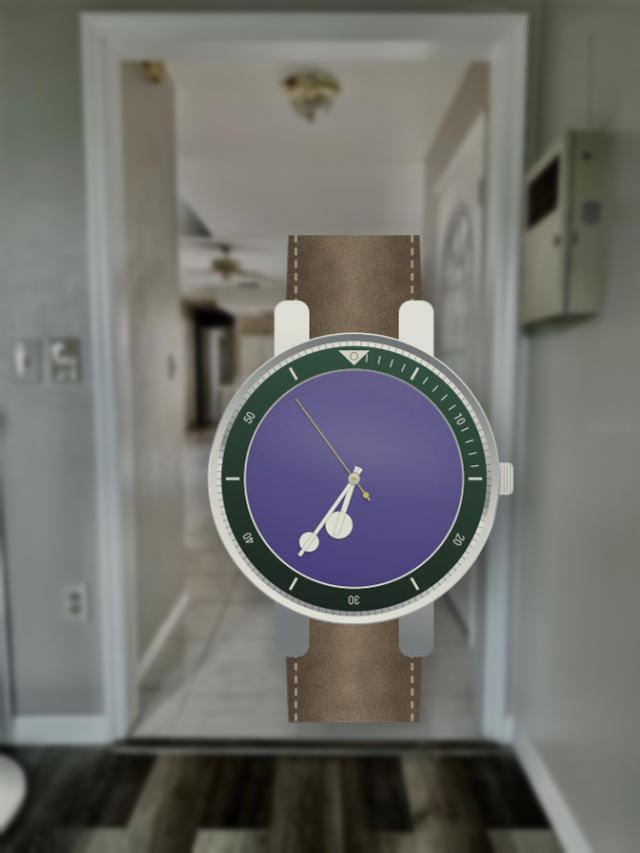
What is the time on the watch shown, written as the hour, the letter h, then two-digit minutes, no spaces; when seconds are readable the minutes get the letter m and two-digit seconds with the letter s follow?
6h35m54s
